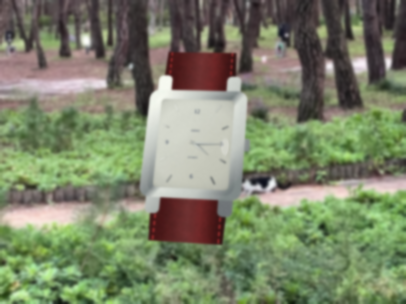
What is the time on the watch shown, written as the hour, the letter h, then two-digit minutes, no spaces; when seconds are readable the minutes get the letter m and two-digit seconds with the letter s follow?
4h15
